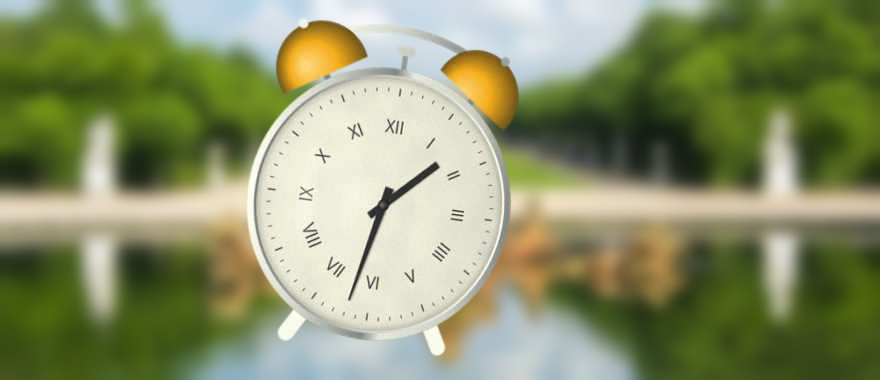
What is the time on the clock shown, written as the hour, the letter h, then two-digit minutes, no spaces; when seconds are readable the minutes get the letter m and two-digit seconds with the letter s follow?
1h32
